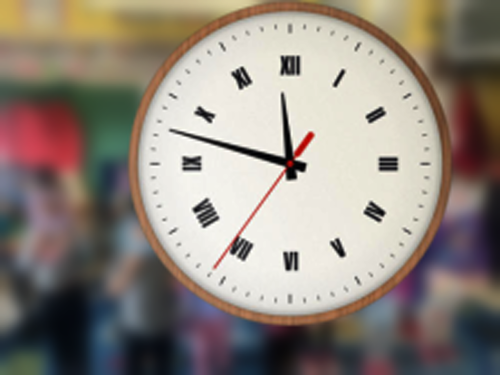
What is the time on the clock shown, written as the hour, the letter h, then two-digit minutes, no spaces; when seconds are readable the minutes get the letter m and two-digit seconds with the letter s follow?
11h47m36s
